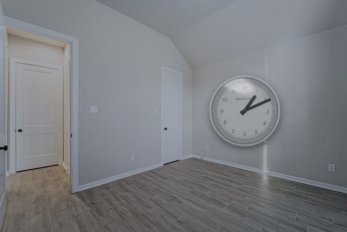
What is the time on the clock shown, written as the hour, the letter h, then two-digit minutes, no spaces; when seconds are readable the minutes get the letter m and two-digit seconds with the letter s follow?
1h11
